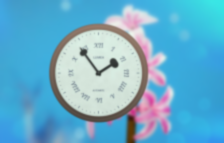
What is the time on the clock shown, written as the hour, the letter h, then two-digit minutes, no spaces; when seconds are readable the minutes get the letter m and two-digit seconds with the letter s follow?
1h54
